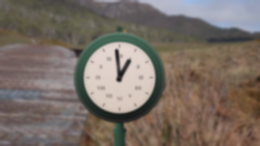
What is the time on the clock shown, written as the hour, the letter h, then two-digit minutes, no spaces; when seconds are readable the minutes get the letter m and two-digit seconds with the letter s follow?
12h59
